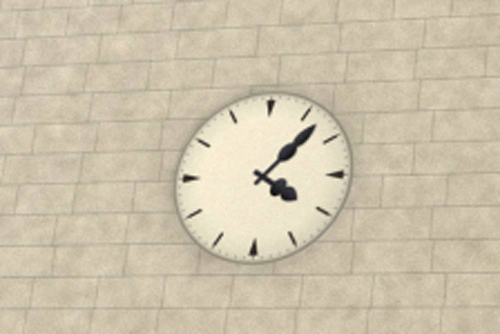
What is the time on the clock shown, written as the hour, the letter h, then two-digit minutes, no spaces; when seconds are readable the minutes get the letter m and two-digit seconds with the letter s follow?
4h07
